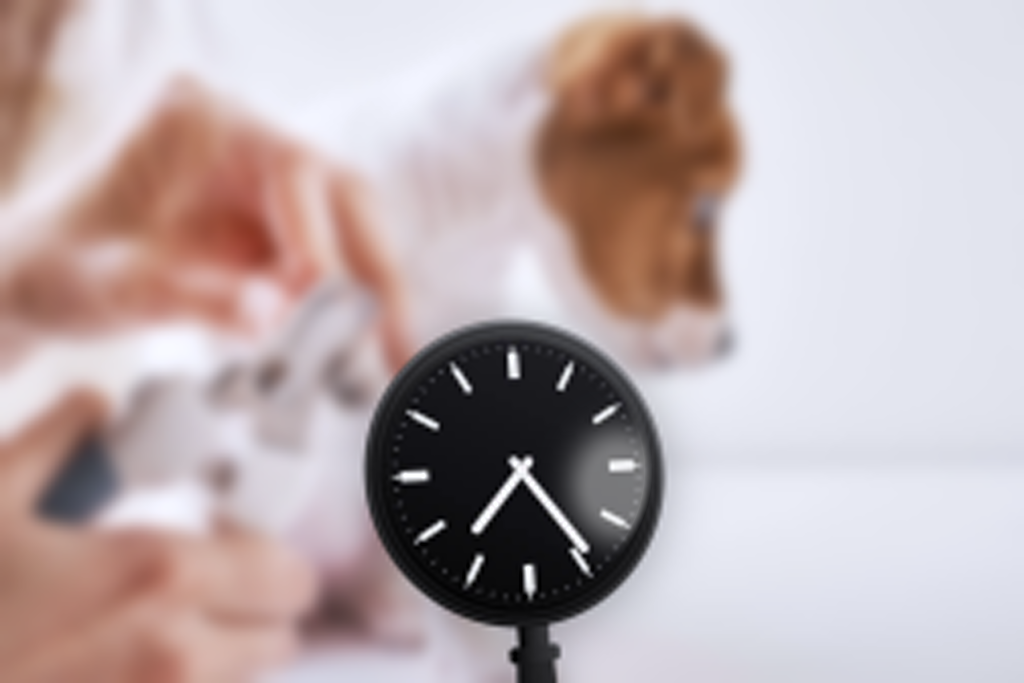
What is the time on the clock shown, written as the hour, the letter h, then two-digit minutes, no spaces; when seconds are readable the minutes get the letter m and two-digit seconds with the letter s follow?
7h24
